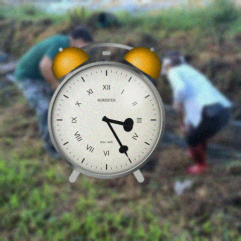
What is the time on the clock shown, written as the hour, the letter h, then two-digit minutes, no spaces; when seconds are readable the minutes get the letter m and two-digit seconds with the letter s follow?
3h25
